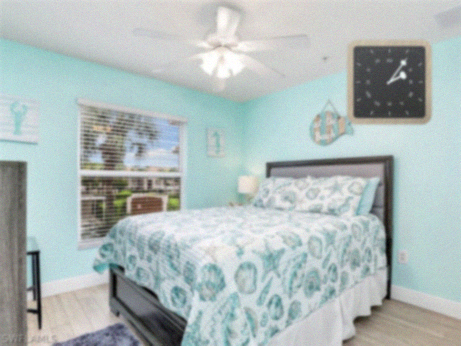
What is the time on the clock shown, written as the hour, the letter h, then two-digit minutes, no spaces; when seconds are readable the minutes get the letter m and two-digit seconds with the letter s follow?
2h06
